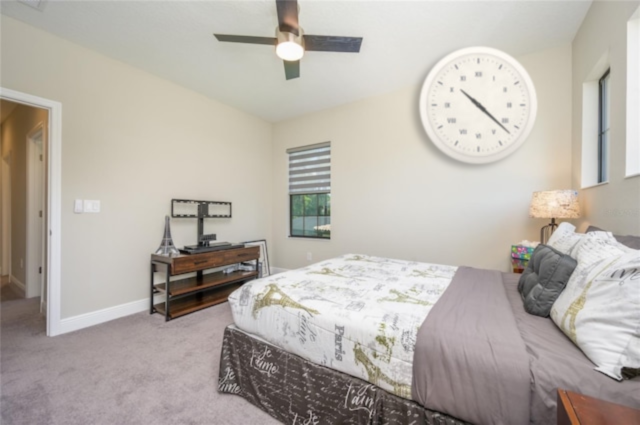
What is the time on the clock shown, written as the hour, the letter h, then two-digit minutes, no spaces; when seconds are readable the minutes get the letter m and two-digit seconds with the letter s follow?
10h22
